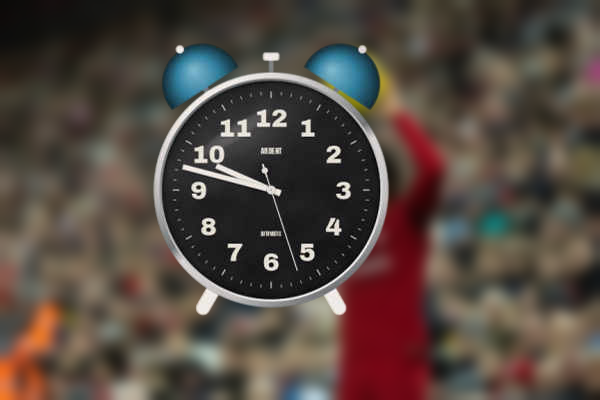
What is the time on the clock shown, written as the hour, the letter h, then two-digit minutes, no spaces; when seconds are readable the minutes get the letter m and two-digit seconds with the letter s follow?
9h47m27s
